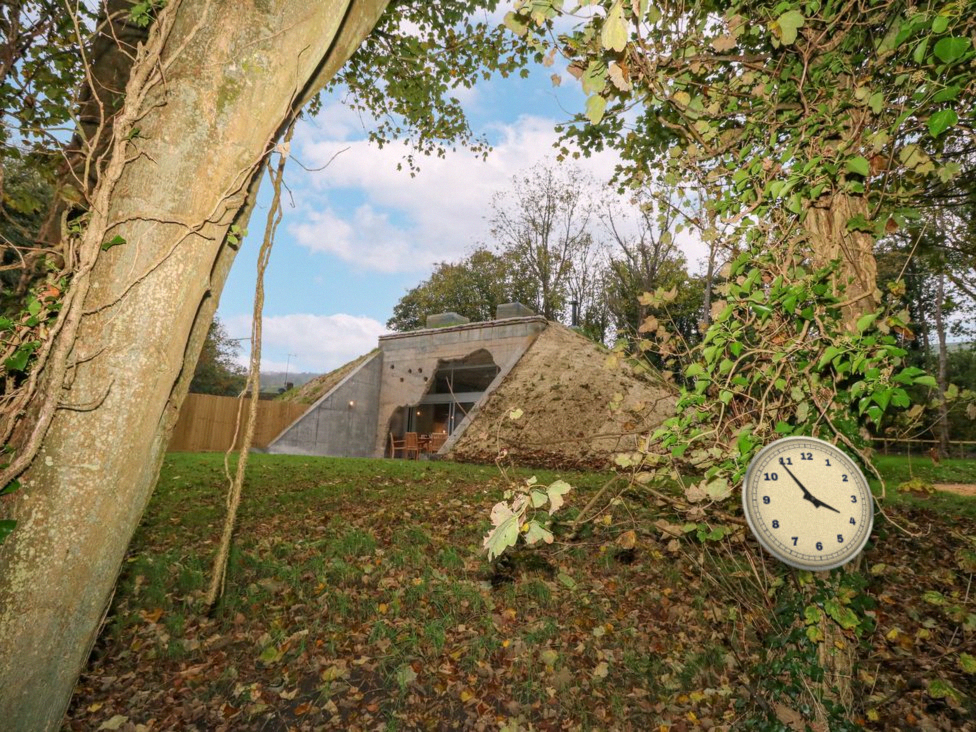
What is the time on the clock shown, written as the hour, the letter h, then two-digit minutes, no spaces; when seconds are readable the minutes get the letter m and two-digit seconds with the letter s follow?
3h54
